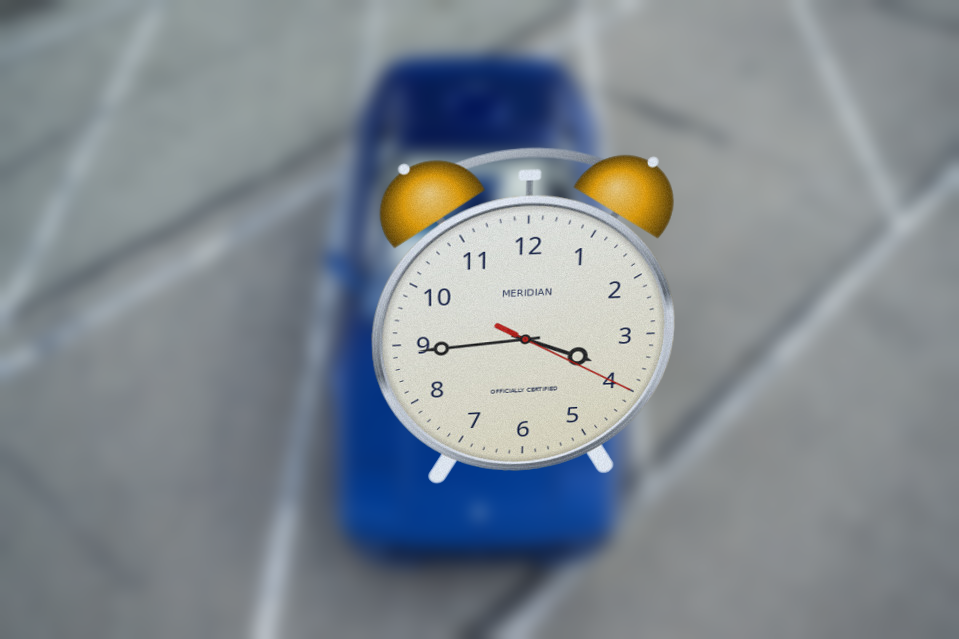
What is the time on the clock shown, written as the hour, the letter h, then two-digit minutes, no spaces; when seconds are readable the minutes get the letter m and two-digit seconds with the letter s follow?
3h44m20s
